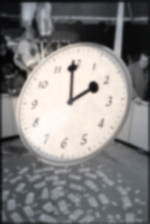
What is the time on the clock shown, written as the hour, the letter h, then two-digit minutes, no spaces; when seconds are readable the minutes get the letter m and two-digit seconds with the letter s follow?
1h59
